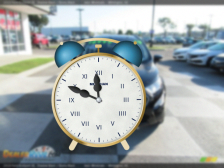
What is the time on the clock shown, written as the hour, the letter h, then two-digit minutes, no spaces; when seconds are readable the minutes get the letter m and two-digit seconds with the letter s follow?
11h49
